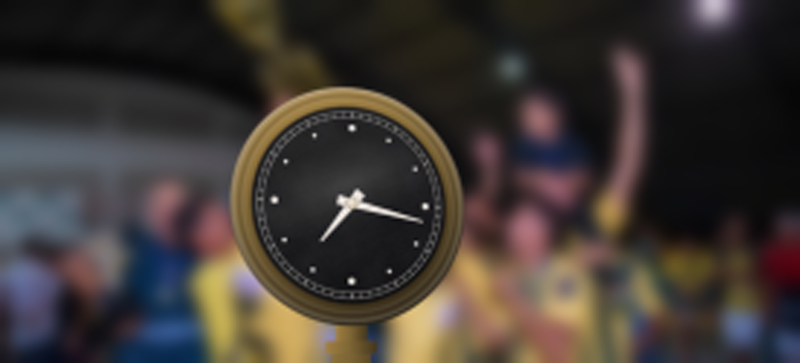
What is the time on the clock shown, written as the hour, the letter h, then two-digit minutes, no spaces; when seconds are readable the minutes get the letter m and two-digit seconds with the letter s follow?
7h17
